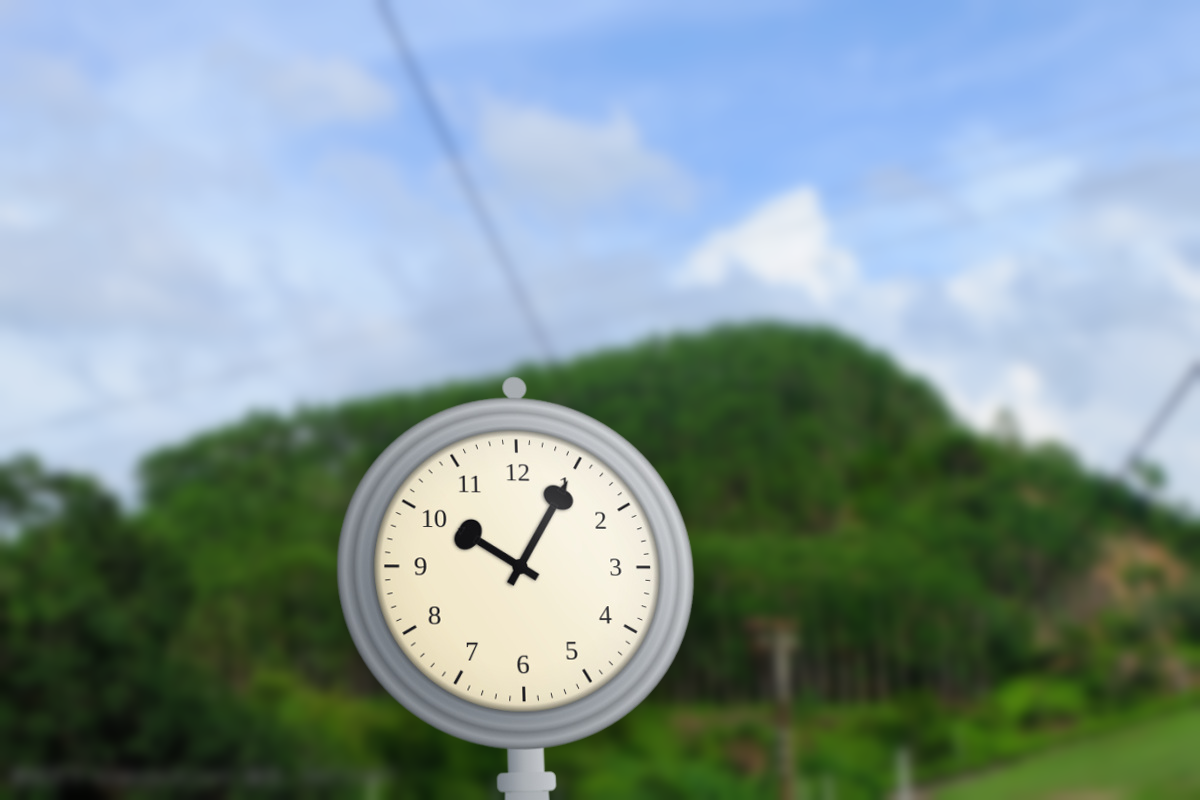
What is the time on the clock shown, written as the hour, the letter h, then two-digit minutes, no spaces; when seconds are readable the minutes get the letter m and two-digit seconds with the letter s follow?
10h05
